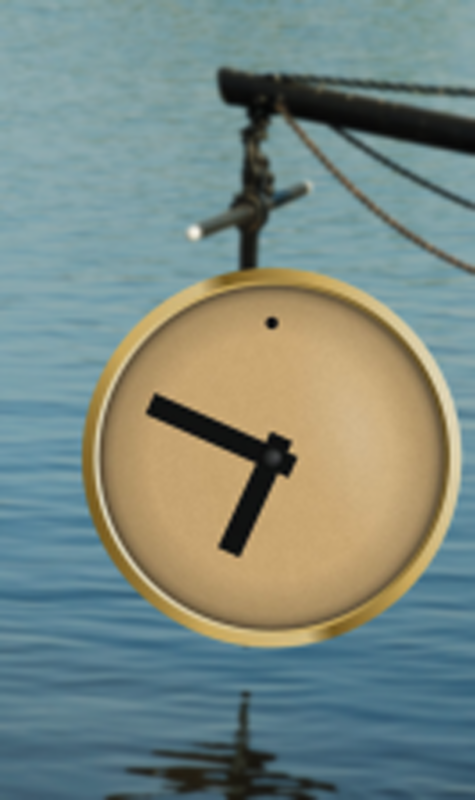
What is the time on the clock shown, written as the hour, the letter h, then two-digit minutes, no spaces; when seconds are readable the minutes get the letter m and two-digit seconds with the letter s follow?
6h49
